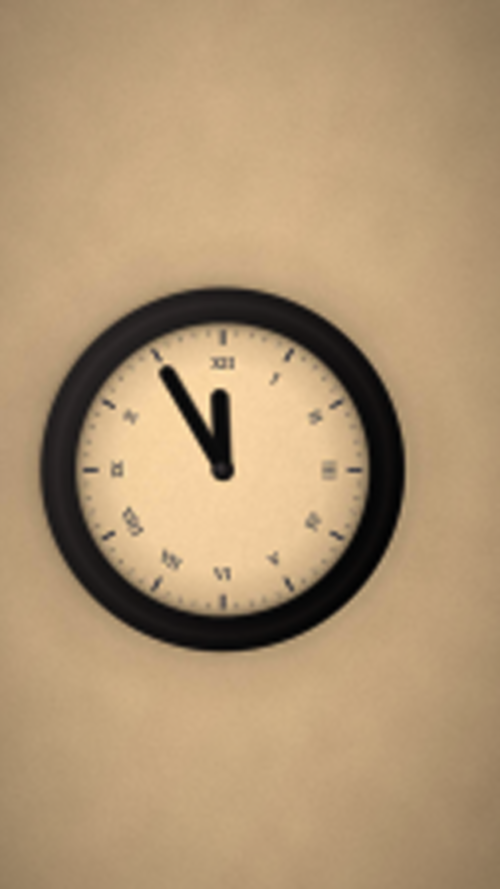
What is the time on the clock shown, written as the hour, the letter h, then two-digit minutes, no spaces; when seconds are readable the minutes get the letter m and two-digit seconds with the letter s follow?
11h55
